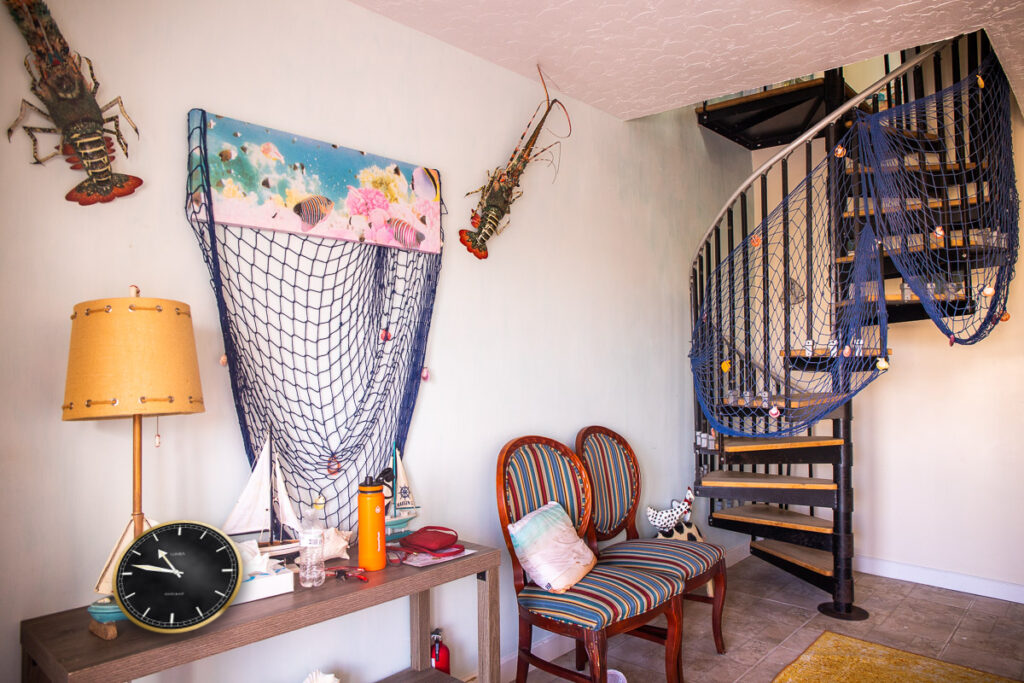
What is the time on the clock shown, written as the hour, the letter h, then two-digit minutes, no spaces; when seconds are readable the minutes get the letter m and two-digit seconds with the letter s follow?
10h47
